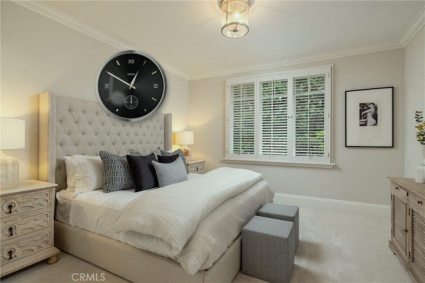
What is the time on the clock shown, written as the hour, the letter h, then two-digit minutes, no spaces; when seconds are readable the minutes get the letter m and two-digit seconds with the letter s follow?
12h50
